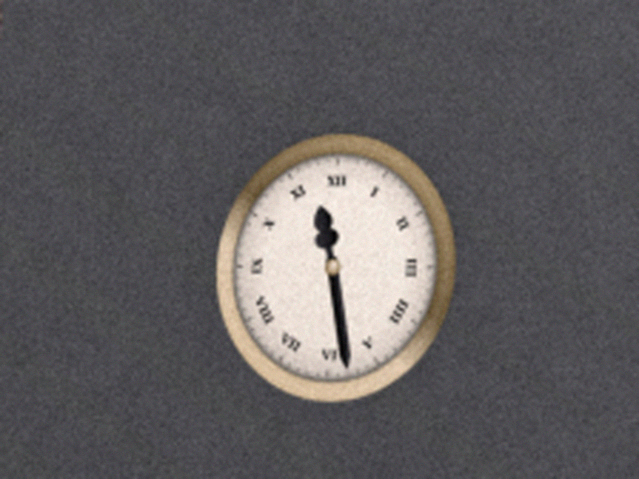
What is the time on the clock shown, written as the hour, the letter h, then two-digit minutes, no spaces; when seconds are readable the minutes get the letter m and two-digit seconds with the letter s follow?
11h28
